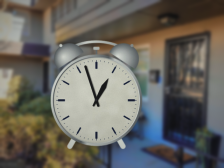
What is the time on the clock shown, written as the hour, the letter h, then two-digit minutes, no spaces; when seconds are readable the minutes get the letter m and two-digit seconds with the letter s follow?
12h57
